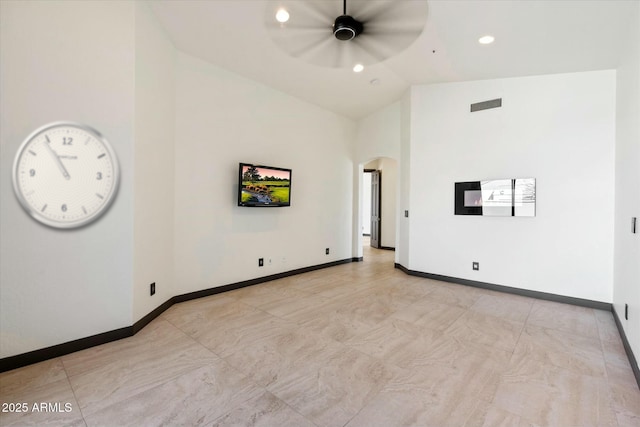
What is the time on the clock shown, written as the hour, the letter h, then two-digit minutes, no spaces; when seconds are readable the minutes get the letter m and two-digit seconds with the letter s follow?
10h54
